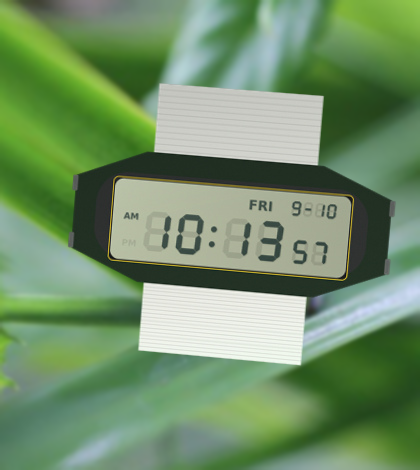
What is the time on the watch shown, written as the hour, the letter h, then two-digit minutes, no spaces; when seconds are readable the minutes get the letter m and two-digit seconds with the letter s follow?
10h13m57s
